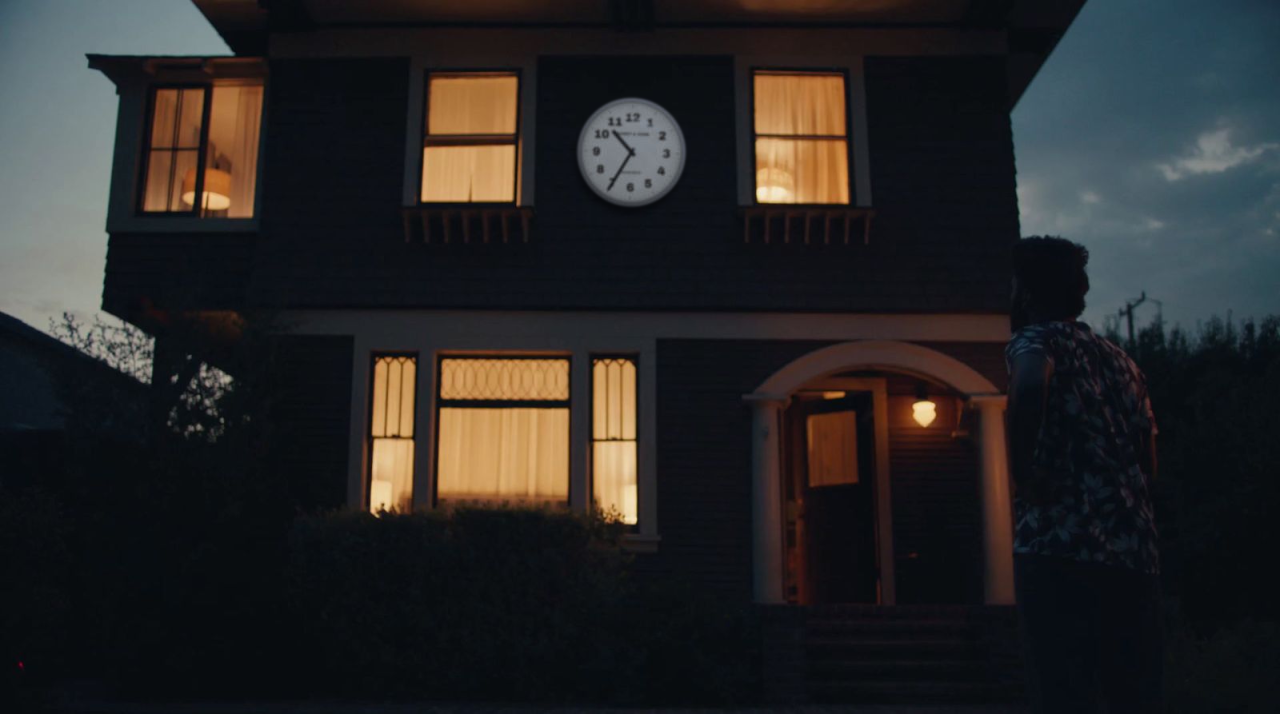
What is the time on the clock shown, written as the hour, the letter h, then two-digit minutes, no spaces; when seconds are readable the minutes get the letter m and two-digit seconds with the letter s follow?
10h35
